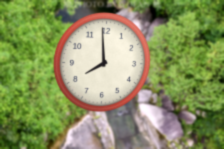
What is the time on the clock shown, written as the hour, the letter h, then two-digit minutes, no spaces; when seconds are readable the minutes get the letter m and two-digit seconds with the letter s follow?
7h59
